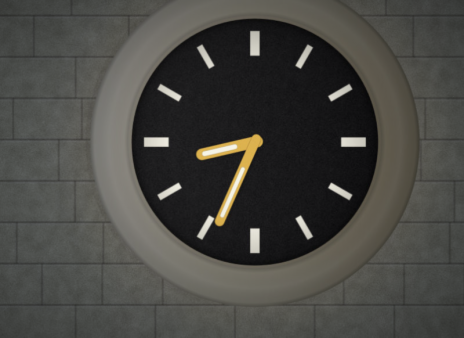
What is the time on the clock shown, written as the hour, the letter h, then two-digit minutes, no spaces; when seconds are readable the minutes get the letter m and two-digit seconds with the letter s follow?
8h34
